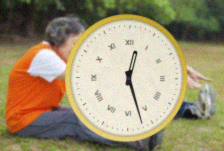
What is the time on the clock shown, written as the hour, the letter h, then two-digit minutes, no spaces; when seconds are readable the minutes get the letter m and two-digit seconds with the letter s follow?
12h27
